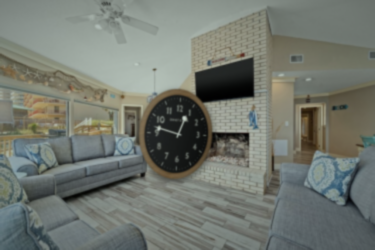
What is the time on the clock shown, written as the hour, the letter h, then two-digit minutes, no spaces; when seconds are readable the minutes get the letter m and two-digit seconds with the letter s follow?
12h47
